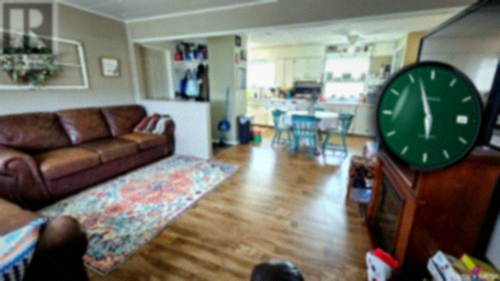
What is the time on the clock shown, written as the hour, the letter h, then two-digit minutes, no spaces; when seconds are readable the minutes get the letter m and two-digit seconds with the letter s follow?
5h57
